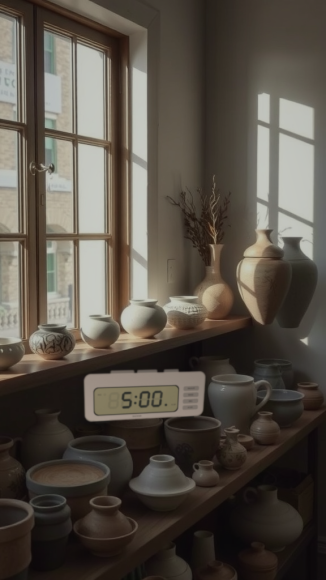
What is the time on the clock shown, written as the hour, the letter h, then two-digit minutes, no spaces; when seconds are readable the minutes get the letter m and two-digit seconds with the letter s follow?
5h00
